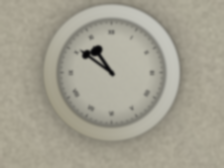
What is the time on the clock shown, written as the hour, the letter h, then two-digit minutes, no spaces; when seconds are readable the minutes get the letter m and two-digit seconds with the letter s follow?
10h51
